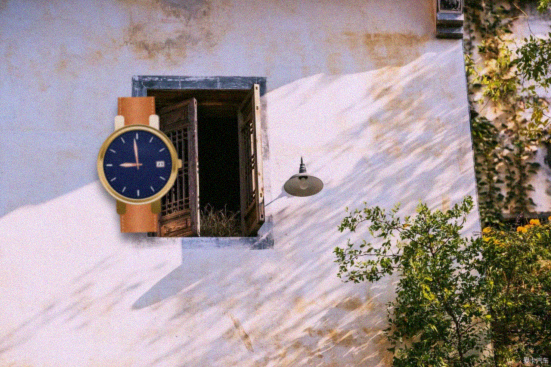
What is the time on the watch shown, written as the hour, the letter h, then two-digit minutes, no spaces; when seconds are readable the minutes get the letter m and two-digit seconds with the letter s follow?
8h59
